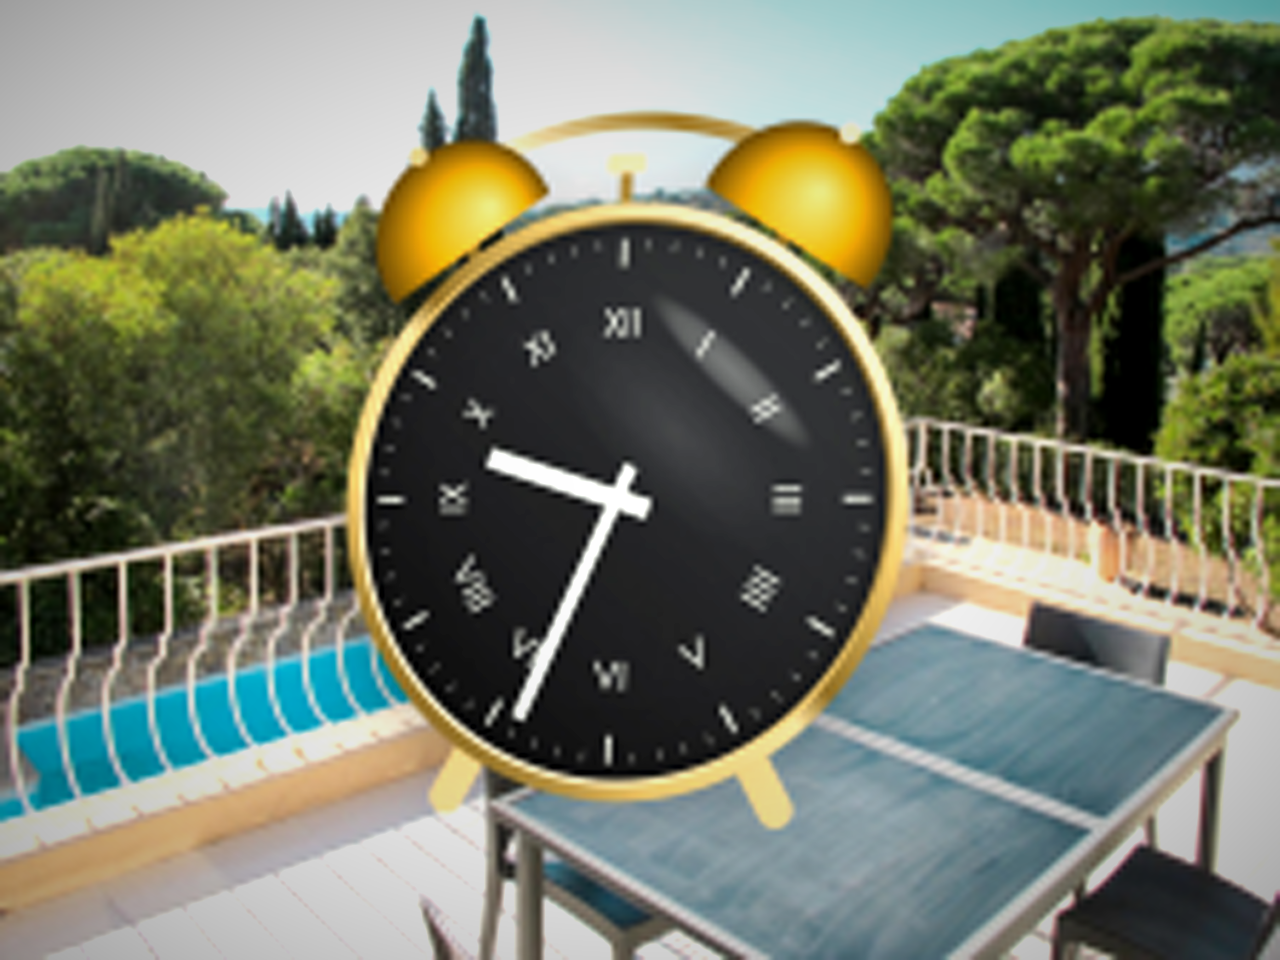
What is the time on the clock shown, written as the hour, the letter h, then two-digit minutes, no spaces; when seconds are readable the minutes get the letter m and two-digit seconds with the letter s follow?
9h34
